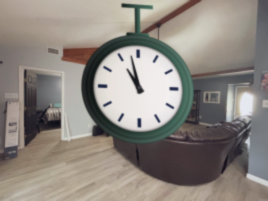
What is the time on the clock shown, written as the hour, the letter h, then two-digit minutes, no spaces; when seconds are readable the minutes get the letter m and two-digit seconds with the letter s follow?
10h58
